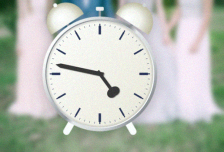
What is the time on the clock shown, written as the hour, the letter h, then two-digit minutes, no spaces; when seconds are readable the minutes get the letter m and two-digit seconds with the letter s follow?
4h47
